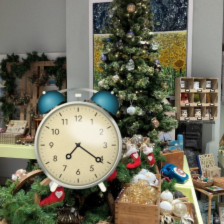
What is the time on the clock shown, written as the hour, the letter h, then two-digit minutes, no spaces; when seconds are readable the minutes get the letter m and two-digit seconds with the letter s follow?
7h21
